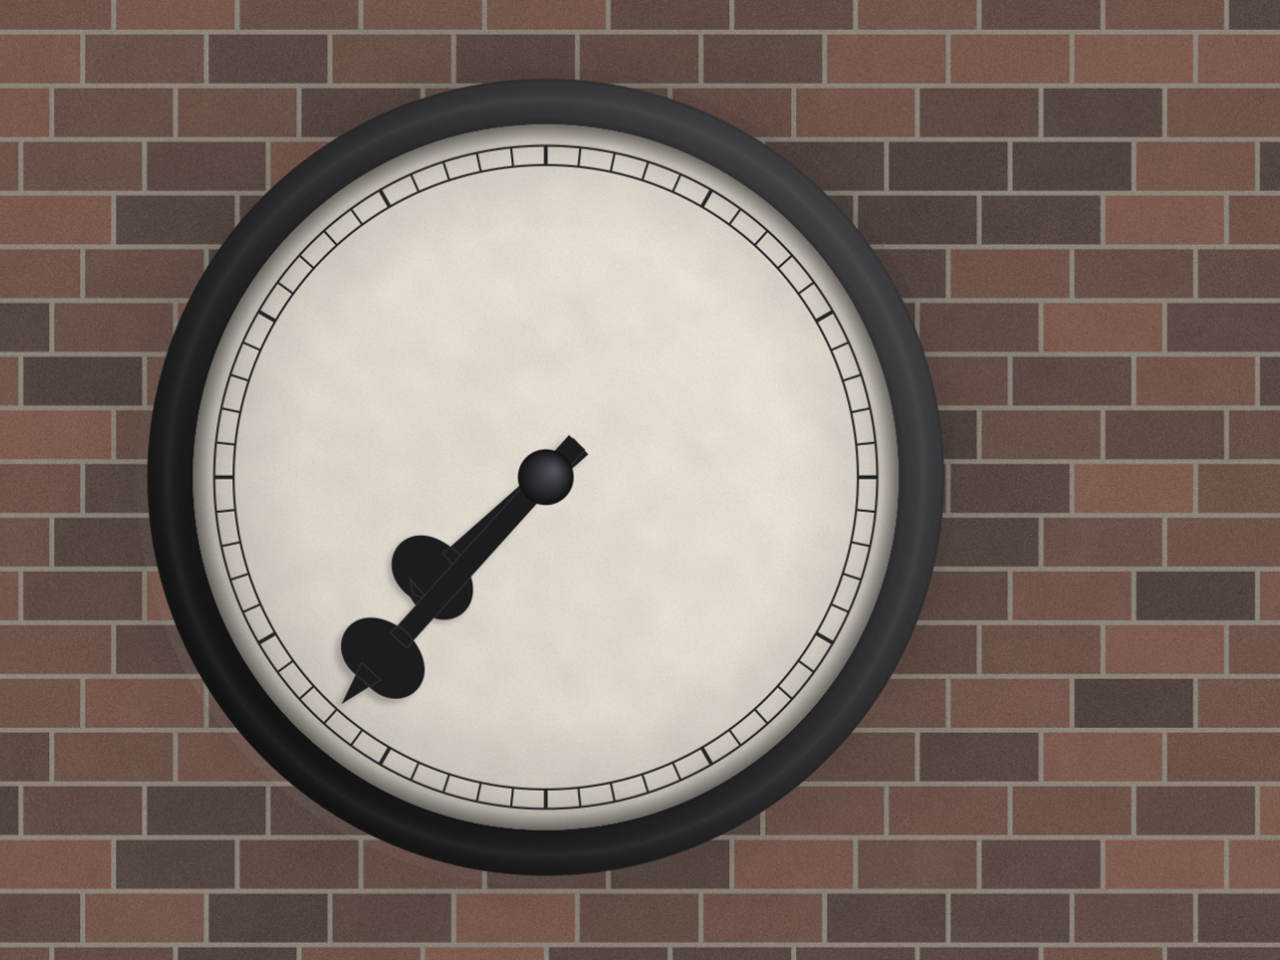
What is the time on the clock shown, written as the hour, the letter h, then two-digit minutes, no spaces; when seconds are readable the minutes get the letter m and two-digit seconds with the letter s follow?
7h37
